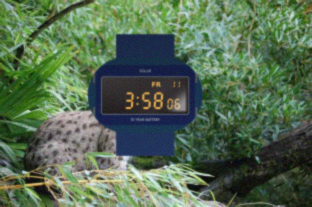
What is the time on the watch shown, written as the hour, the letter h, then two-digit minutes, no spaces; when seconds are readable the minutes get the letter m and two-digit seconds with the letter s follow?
3h58m06s
